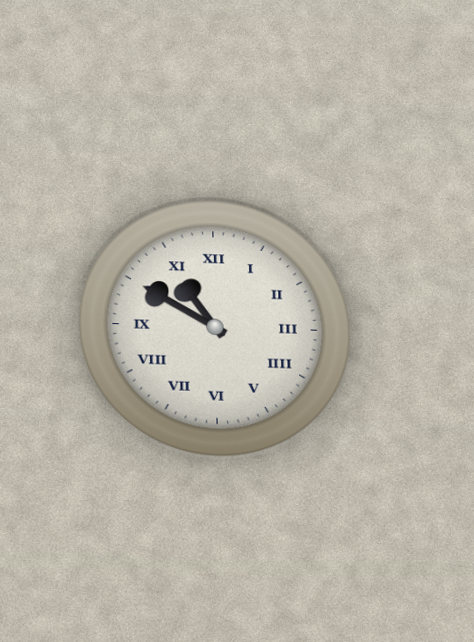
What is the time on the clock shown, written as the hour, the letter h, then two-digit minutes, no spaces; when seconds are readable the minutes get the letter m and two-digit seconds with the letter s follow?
10h50
